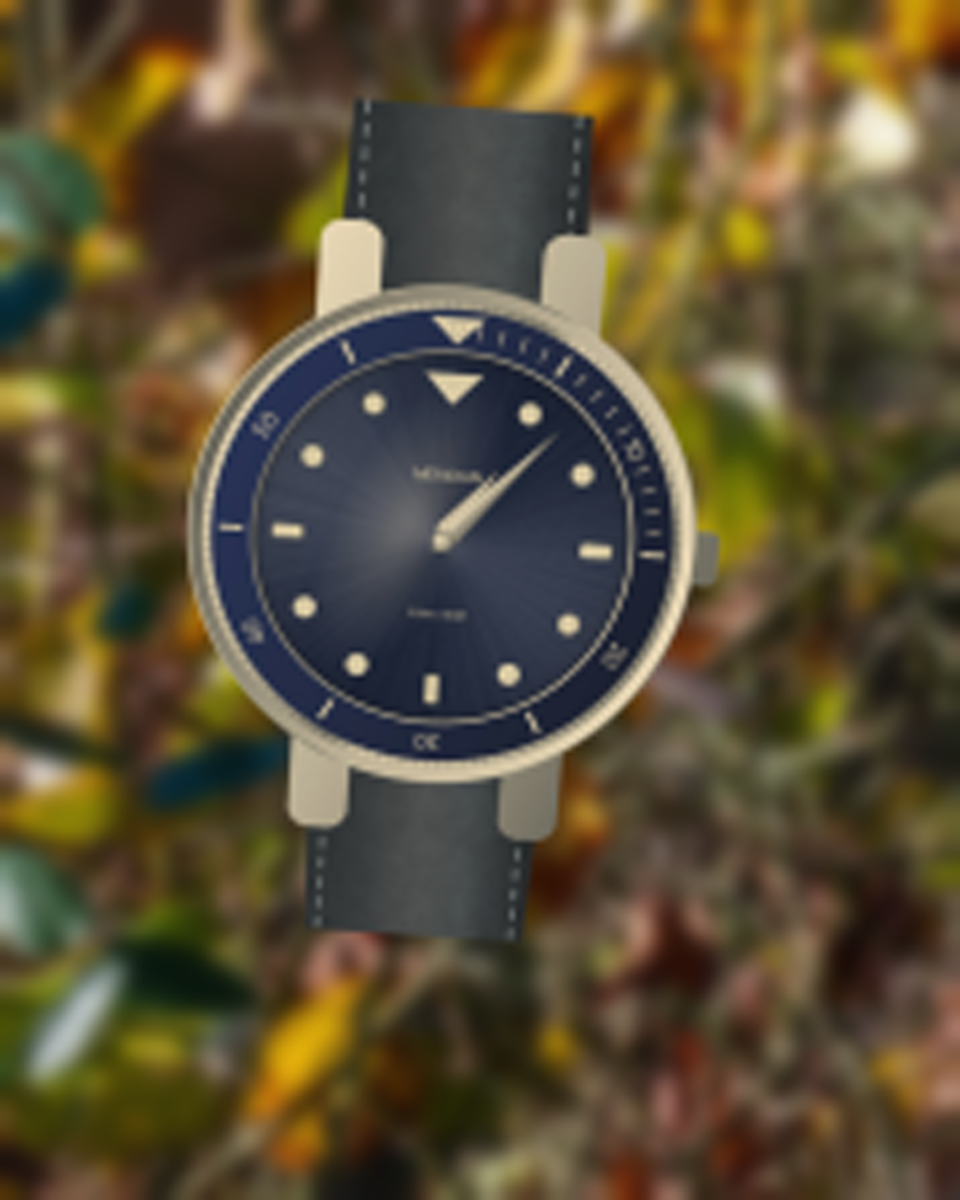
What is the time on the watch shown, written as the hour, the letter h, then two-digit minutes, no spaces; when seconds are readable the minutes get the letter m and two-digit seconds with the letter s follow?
1h07
